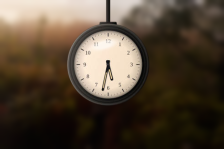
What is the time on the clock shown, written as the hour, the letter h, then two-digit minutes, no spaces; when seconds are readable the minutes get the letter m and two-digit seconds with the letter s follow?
5h32
